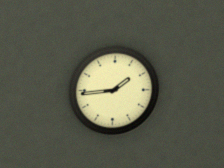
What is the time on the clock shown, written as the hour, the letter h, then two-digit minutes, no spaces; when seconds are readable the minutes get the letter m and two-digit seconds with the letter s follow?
1h44
